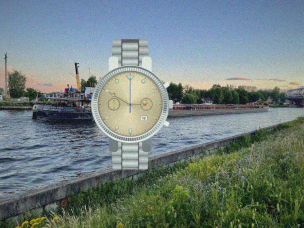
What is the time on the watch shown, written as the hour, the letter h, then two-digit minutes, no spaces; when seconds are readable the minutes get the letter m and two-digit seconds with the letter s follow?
2h50
